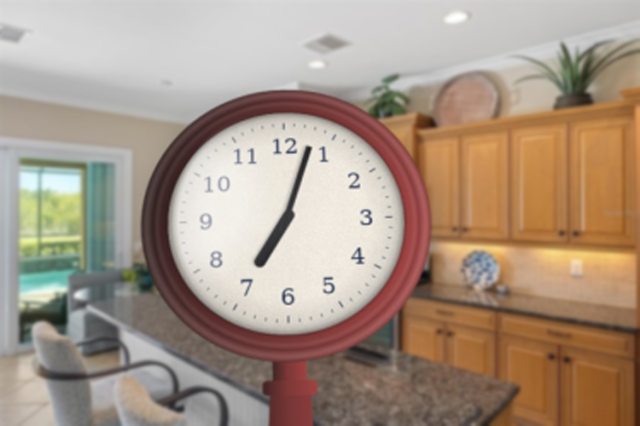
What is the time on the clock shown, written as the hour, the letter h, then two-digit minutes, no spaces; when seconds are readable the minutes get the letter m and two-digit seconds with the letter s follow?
7h03
